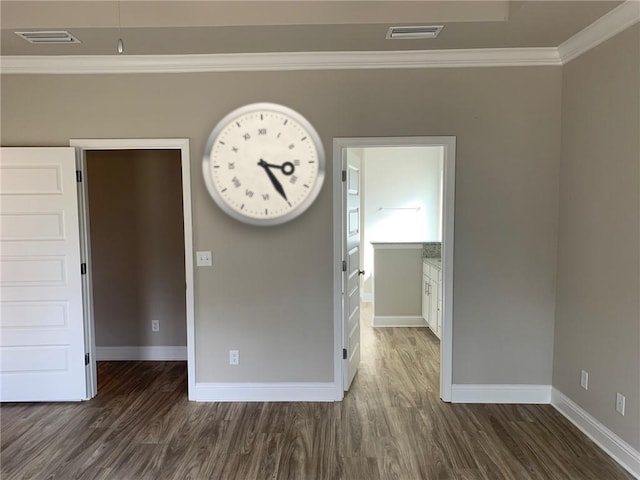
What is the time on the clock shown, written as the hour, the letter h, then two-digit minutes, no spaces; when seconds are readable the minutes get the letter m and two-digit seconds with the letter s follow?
3h25
